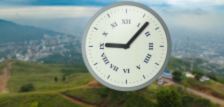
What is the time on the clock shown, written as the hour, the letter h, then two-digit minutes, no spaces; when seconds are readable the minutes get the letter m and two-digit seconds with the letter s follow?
9h07
